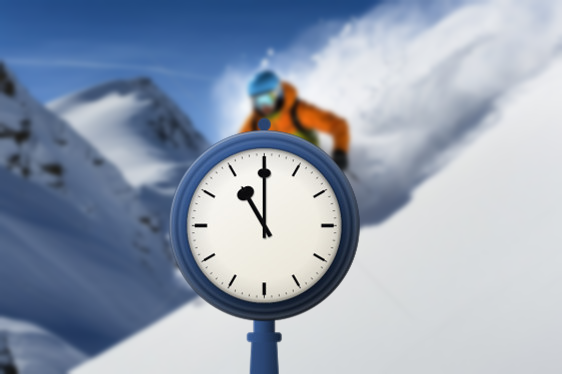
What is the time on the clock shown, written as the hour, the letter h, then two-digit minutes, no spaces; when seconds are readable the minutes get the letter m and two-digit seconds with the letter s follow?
11h00
